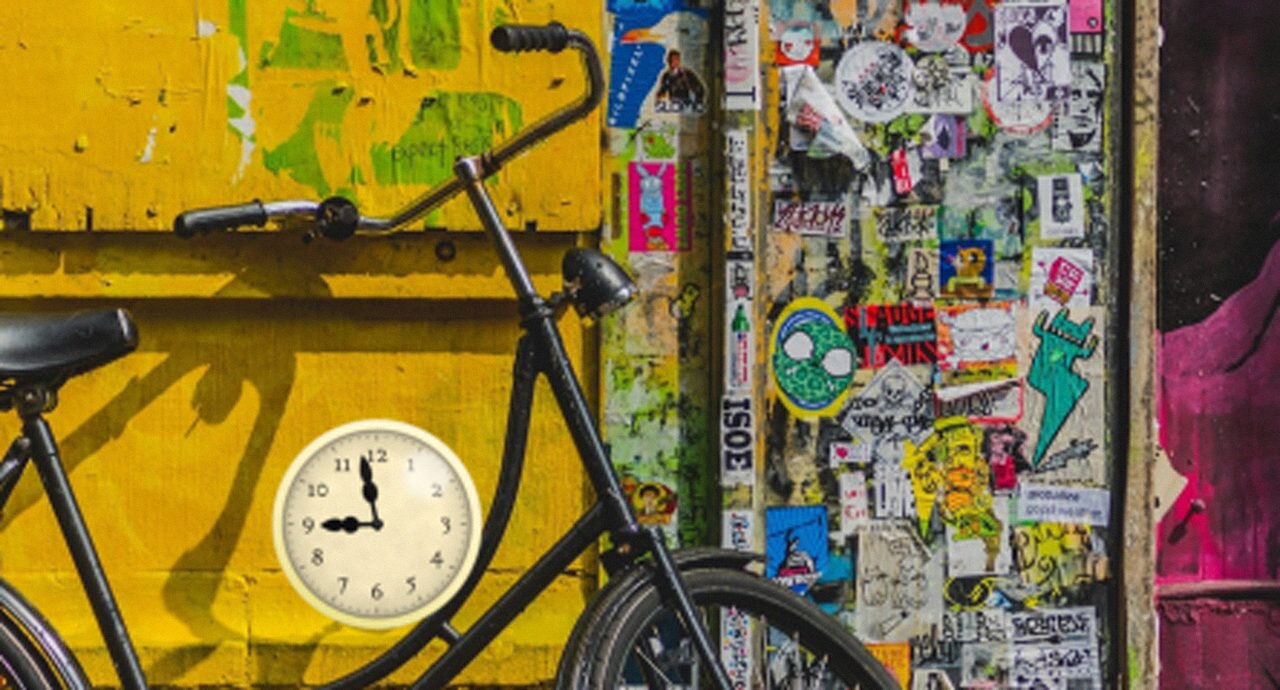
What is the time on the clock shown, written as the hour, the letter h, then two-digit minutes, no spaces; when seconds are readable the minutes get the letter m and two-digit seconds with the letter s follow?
8h58
